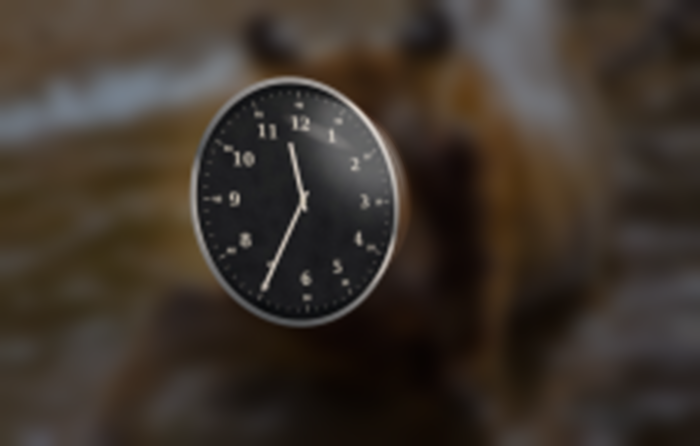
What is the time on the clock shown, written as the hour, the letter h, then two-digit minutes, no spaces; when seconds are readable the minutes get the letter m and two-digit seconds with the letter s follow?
11h35
